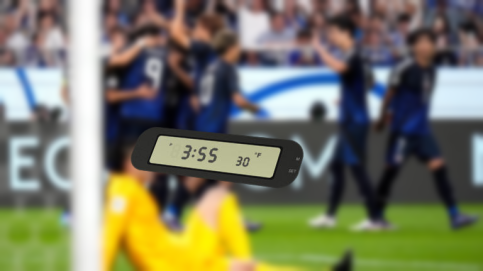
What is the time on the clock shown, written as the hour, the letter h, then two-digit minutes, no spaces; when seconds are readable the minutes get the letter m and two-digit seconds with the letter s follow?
3h55
